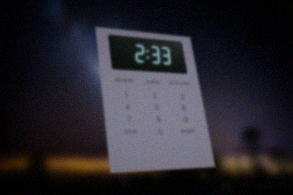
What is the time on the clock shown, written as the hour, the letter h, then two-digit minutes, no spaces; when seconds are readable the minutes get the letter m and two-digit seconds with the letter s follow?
2h33
